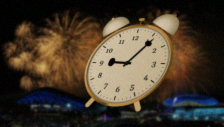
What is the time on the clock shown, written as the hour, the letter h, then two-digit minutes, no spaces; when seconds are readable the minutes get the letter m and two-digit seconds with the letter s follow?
9h06
